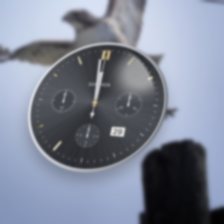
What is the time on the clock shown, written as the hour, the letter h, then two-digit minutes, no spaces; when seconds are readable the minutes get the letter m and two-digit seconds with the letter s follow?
11h59
